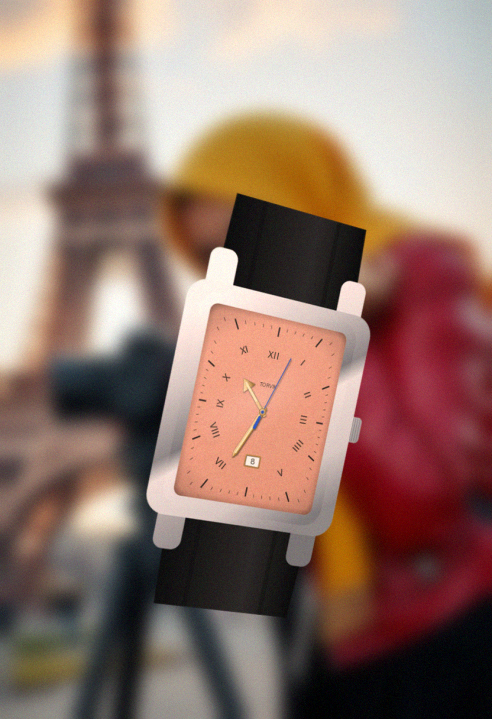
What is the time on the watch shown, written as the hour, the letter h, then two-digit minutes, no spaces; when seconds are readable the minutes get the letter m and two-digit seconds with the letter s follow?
10h34m03s
